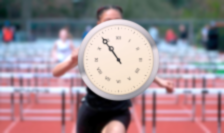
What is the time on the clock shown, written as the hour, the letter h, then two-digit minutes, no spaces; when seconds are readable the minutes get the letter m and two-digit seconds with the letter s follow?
10h54
